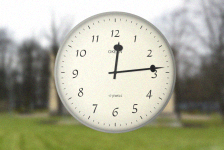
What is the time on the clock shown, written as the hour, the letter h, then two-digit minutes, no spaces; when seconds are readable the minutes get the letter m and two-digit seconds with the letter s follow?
12h14
